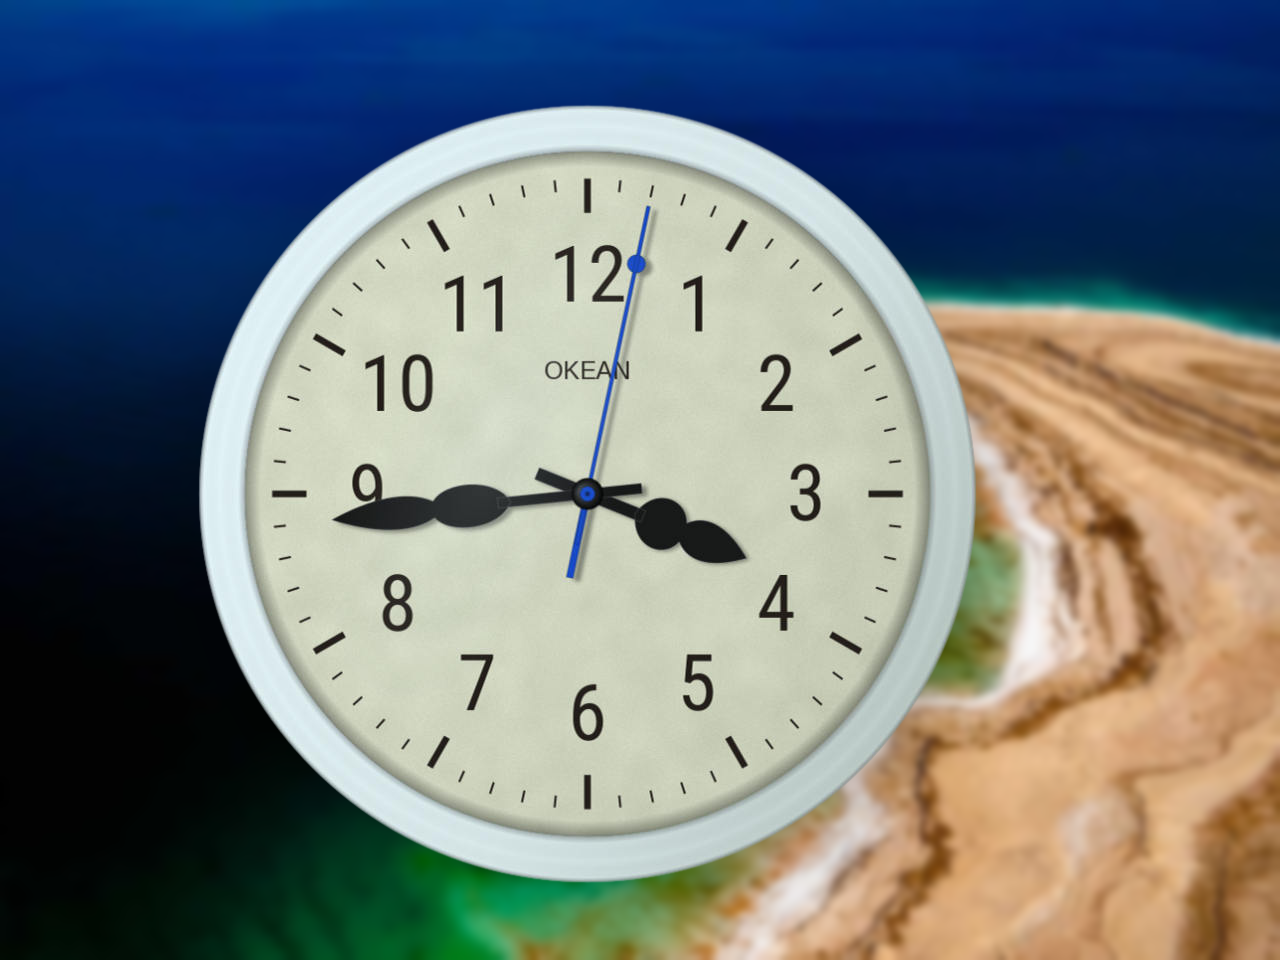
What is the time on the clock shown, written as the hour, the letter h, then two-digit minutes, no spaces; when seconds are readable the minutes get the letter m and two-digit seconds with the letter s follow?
3h44m02s
